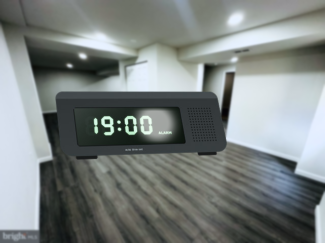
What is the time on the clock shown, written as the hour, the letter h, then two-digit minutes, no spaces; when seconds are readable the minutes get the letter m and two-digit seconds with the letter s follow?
19h00
